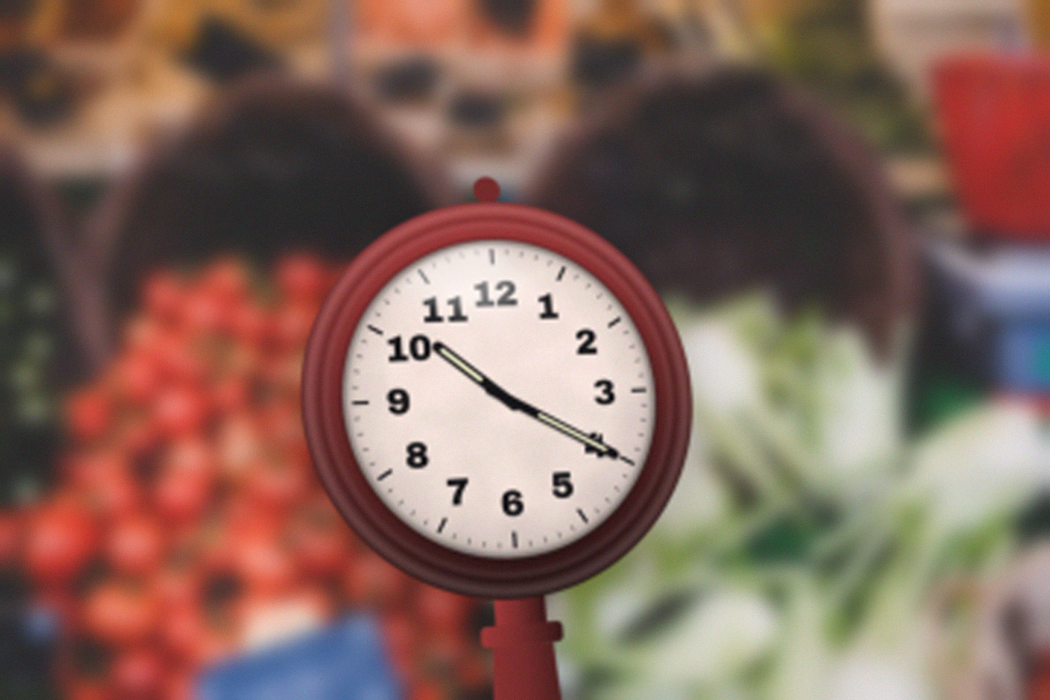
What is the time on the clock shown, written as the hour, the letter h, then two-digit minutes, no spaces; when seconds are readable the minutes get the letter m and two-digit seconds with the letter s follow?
10h20
